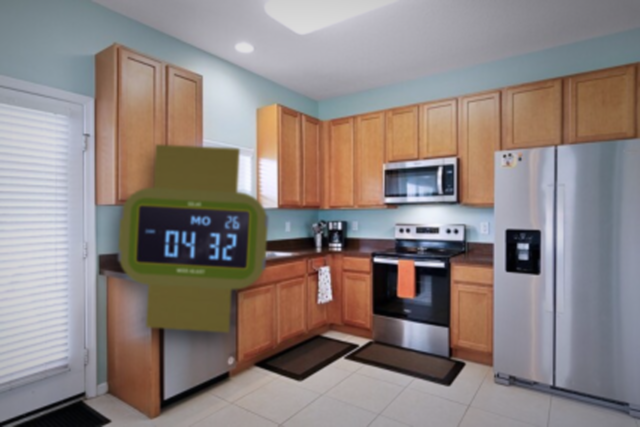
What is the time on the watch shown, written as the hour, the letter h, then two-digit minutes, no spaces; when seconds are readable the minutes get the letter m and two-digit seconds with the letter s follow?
4h32
